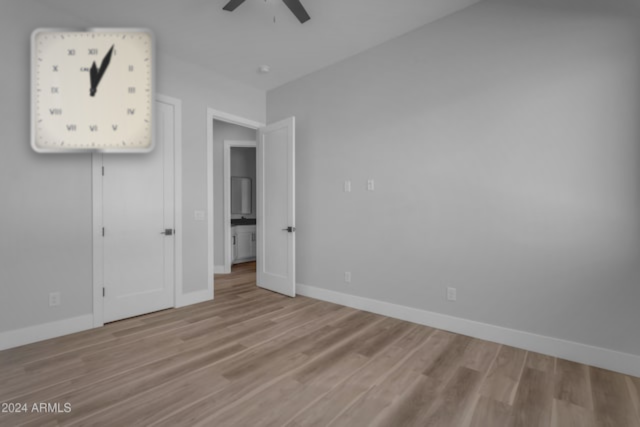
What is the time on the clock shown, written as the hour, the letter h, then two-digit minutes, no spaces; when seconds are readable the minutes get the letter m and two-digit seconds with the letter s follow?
12h04
